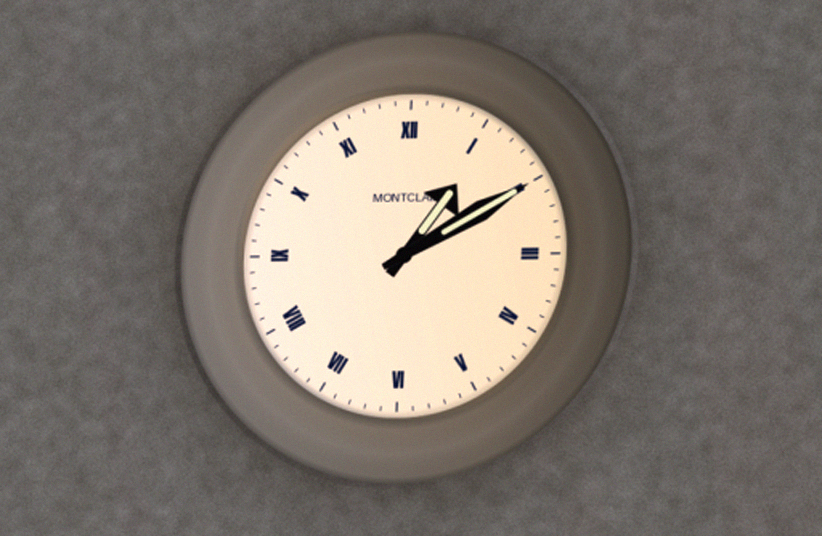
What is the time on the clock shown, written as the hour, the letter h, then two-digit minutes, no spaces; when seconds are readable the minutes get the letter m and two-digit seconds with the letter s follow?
1h10
